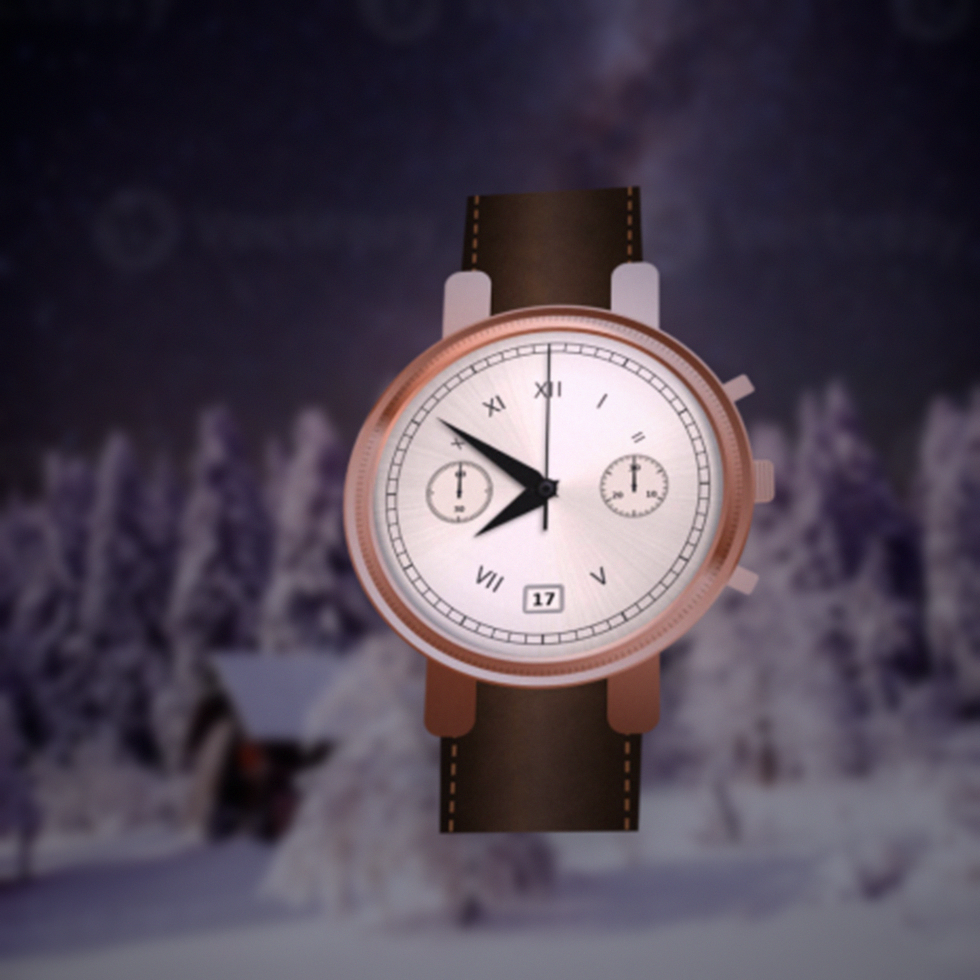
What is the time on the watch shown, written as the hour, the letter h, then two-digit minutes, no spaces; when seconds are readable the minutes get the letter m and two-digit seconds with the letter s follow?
7h51
